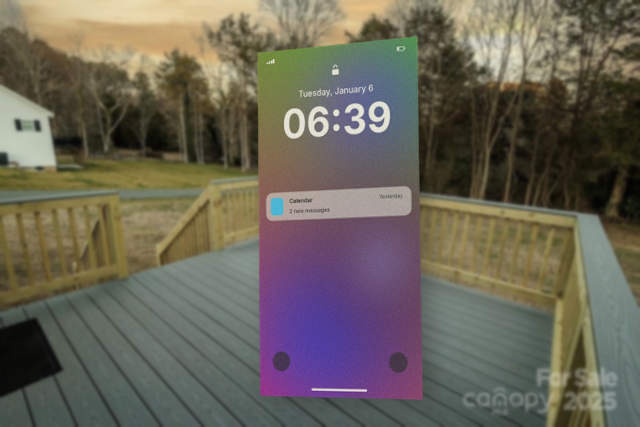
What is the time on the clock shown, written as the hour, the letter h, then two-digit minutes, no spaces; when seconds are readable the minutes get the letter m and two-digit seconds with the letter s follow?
6h39
